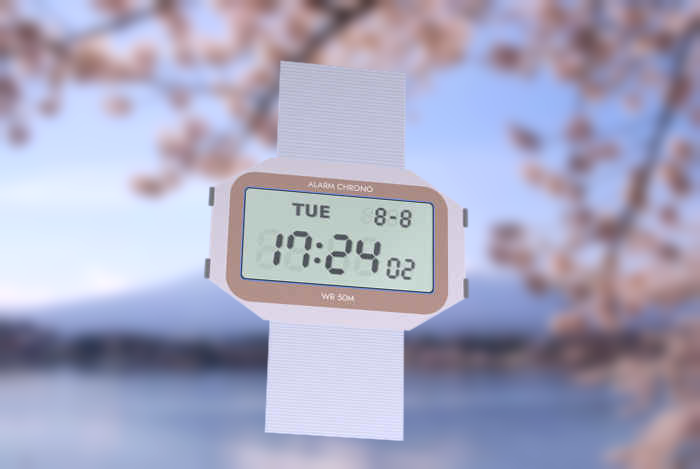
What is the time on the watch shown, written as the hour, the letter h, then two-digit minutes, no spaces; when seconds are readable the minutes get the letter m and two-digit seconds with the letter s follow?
17h24m02s
